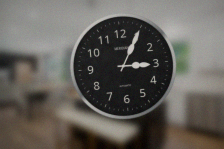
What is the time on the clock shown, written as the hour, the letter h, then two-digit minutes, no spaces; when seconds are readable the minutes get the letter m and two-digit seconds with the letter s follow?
3h05
